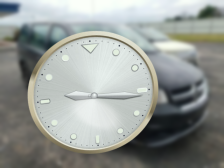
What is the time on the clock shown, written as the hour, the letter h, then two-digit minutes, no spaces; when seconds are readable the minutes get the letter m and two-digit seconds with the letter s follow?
9h16
